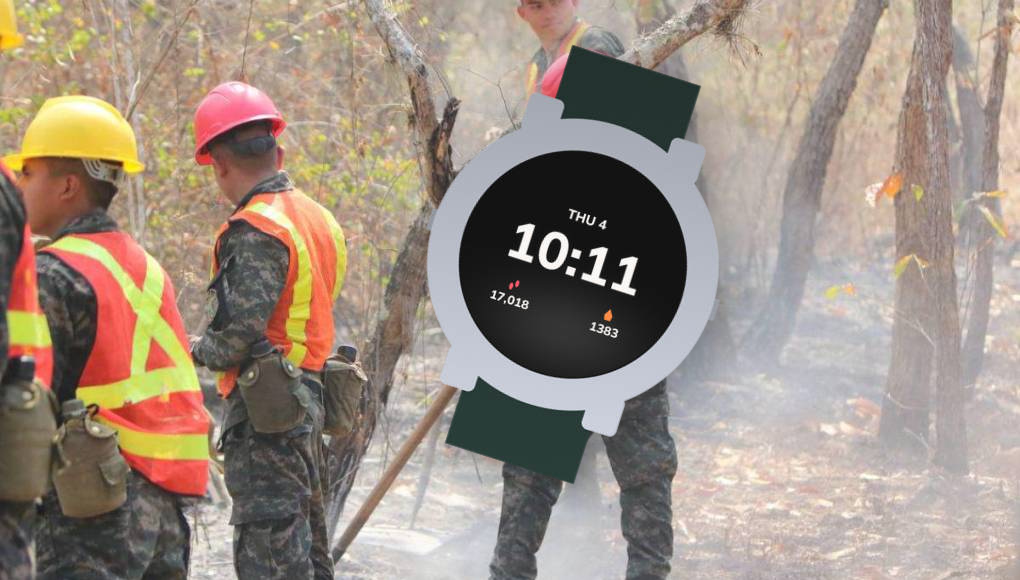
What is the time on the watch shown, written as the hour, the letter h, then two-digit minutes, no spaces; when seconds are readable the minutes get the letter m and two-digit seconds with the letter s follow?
10h11
